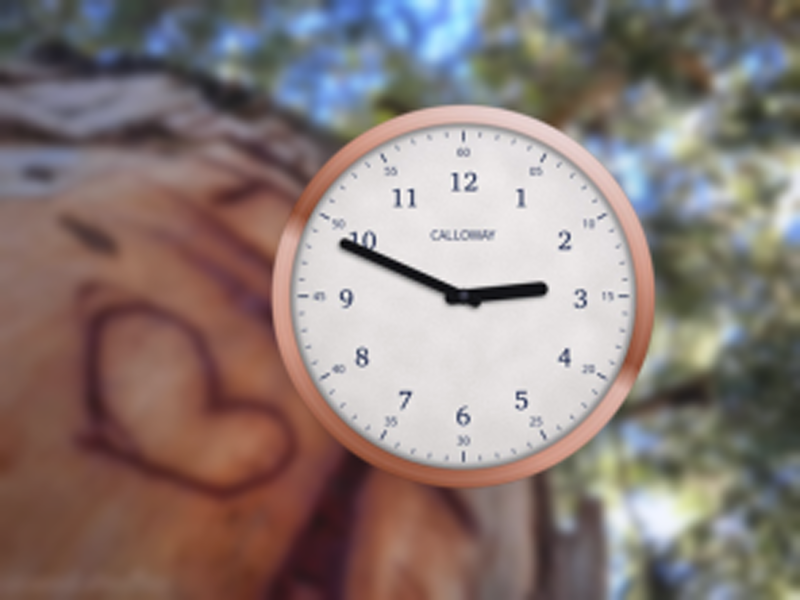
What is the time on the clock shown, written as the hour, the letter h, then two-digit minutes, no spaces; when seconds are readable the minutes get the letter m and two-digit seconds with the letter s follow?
2h49
